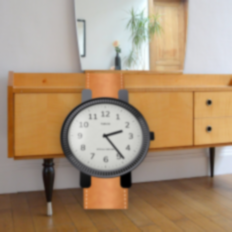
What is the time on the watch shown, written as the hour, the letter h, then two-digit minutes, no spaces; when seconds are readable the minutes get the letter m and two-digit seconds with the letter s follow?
2h24
